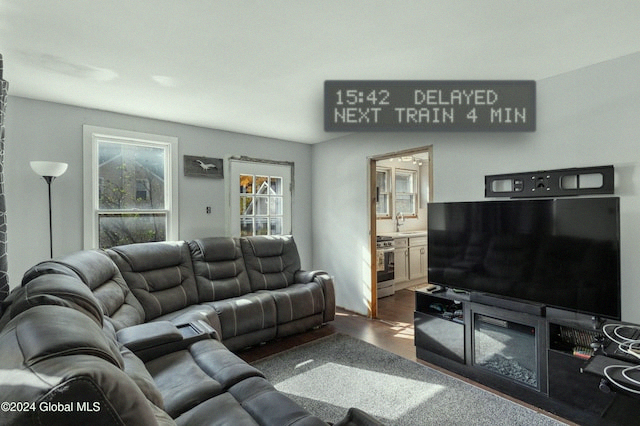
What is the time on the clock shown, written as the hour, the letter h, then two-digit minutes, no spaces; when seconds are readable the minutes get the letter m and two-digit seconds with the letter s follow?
15h42
